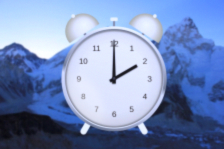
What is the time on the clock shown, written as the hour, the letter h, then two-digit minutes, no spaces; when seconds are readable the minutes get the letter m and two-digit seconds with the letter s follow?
2h00
